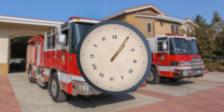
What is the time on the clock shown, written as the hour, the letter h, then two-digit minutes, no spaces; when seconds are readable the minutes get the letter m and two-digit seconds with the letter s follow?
1h05
